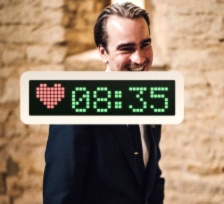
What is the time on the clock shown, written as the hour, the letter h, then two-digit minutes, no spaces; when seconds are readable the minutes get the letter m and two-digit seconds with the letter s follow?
8h35
